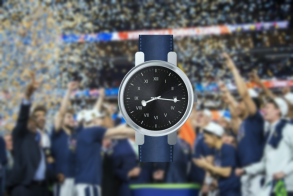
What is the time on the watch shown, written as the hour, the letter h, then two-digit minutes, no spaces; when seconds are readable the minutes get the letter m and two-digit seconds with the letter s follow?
8h16
